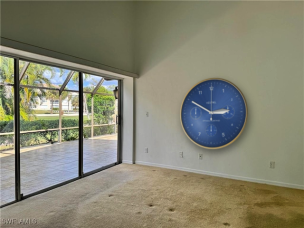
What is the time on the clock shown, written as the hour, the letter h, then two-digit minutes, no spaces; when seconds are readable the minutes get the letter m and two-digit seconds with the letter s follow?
2h50
